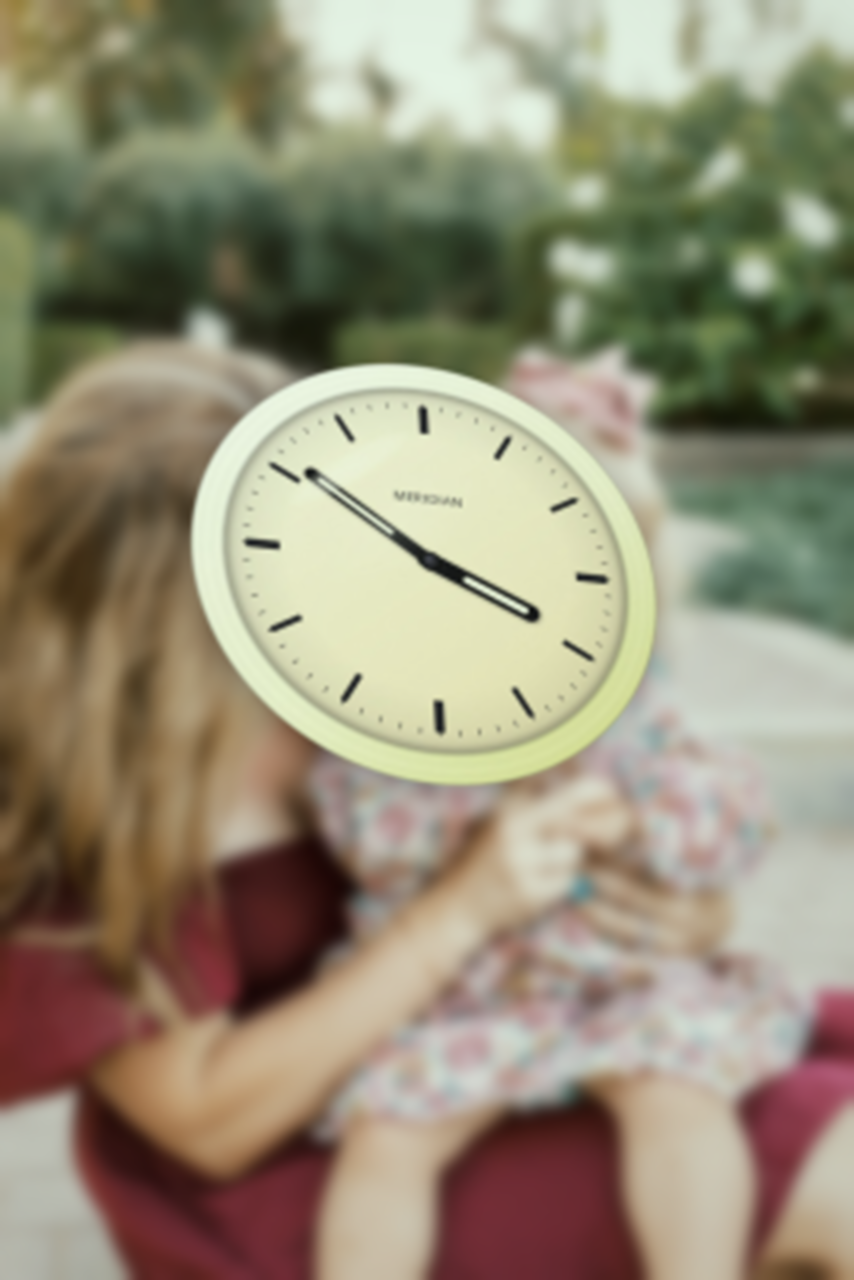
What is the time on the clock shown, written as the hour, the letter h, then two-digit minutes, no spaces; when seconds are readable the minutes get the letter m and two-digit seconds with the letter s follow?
3h51
